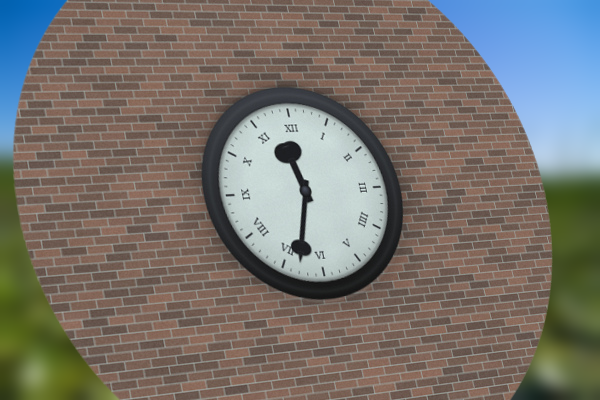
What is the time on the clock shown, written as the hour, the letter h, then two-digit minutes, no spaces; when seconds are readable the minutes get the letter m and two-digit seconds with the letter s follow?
11h33
